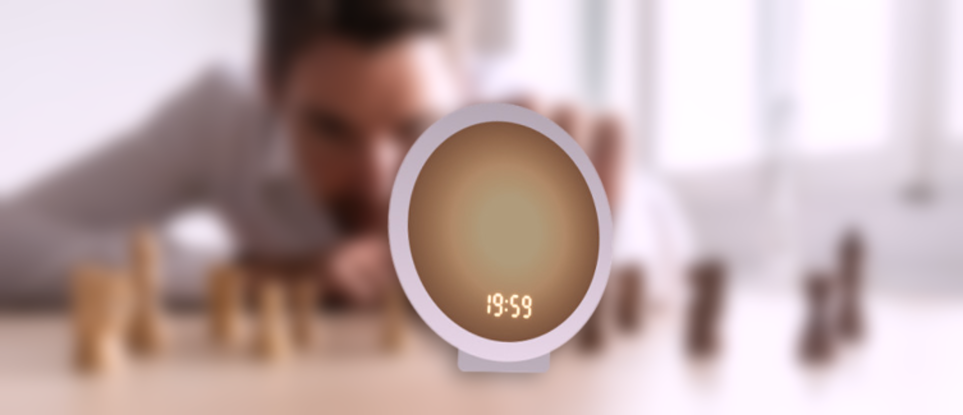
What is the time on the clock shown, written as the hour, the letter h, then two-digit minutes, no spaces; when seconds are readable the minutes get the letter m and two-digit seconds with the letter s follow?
19h59
